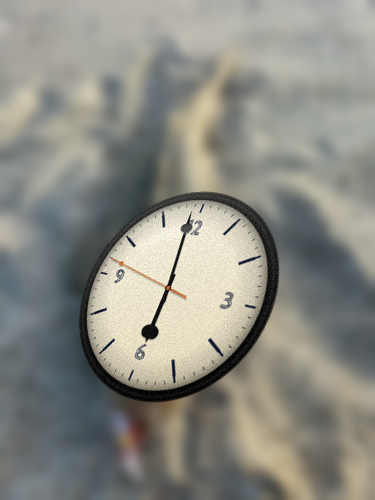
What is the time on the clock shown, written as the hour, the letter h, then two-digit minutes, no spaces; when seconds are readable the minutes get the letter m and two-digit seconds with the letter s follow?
5h58m47s
